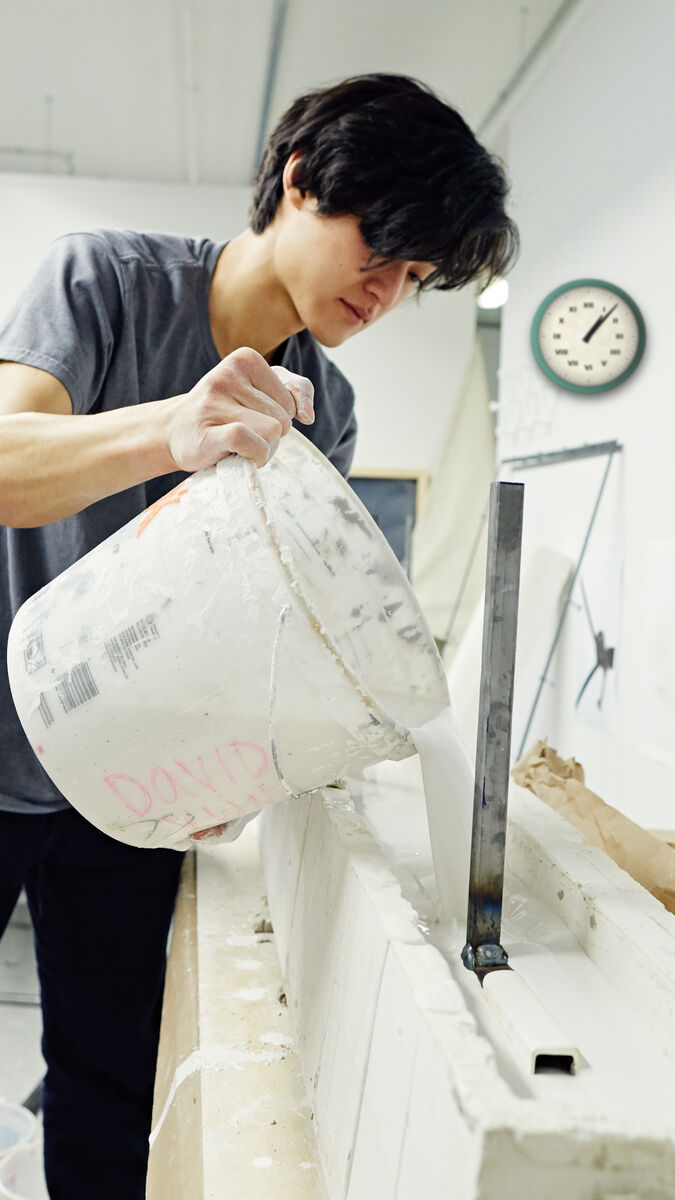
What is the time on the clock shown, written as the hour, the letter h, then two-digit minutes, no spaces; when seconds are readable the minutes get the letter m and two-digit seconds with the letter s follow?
1h07
